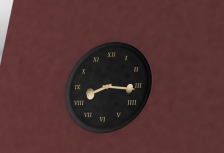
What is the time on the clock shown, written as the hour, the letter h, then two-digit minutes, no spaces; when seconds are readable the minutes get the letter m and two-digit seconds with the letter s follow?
8h16
